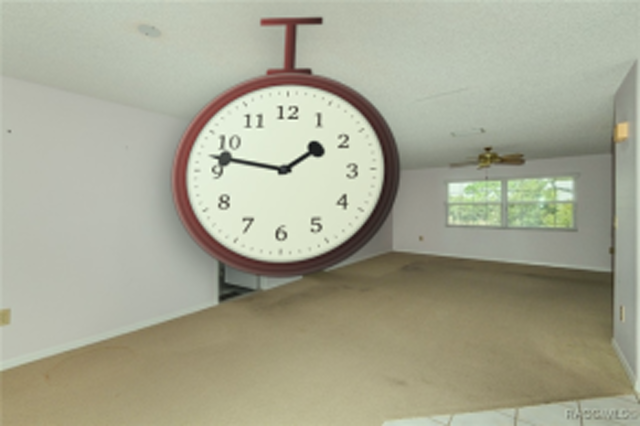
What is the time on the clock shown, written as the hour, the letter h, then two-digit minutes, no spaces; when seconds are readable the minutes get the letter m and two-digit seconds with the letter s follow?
1h47
